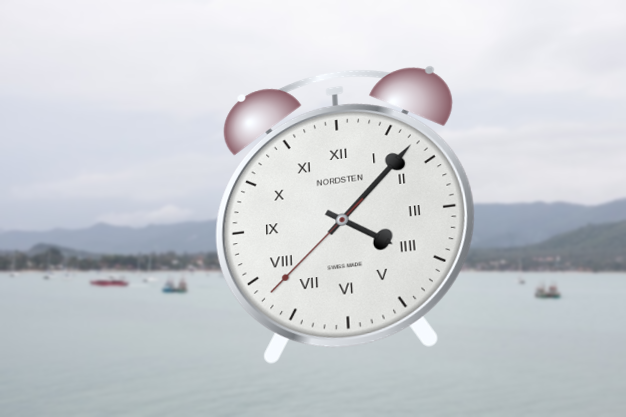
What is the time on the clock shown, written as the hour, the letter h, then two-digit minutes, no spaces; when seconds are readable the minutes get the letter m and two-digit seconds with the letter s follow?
4h07m38s
